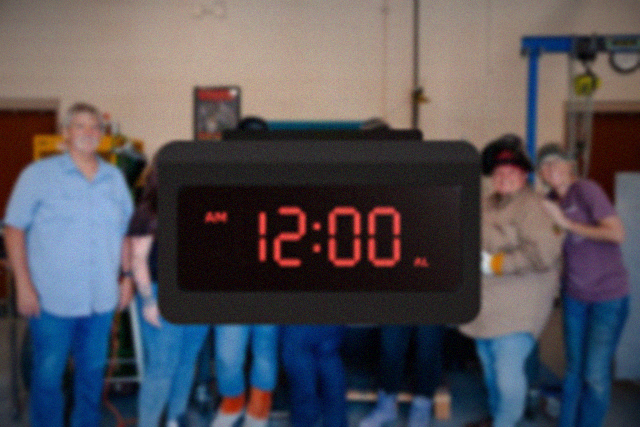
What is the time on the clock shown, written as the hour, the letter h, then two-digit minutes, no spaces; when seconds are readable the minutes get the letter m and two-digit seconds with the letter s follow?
12h00
